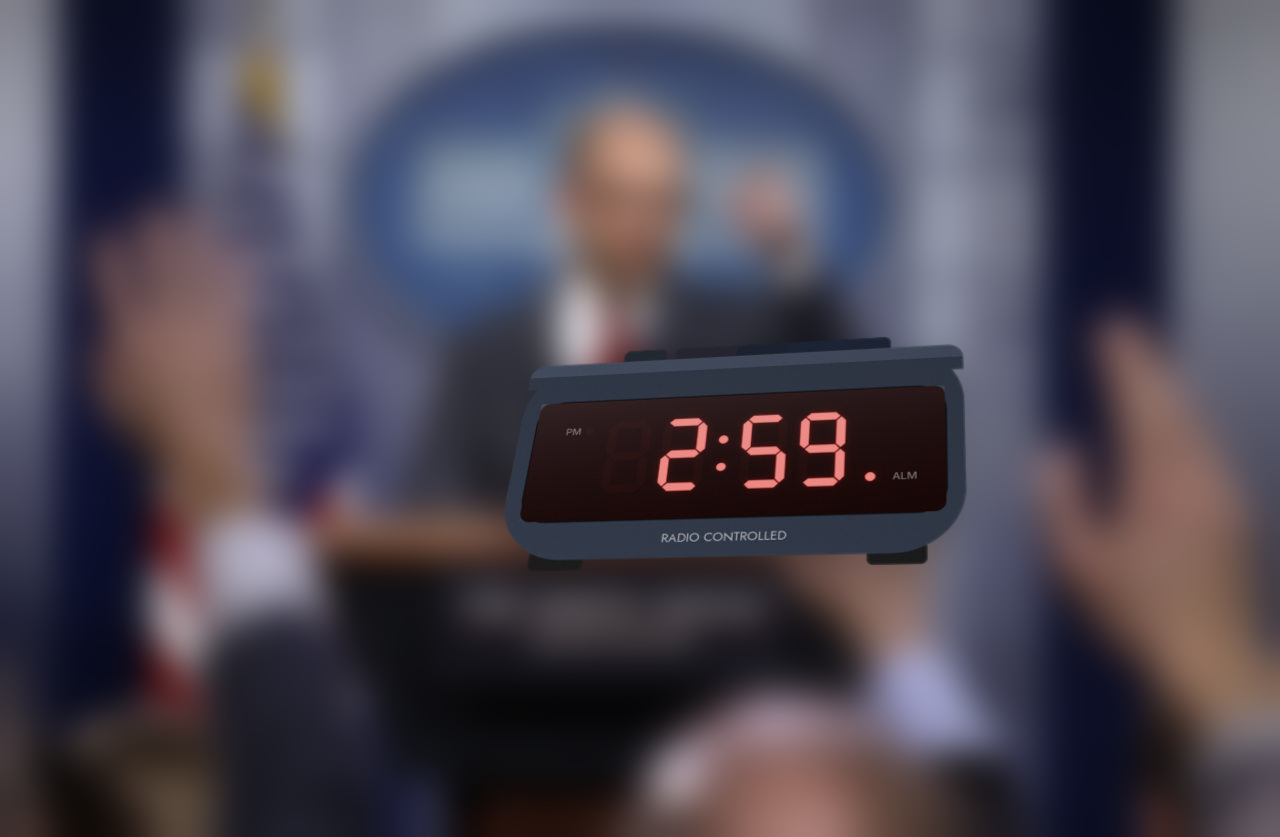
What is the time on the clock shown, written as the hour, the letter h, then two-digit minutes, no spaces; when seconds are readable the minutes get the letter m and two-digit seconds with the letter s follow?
2h59
